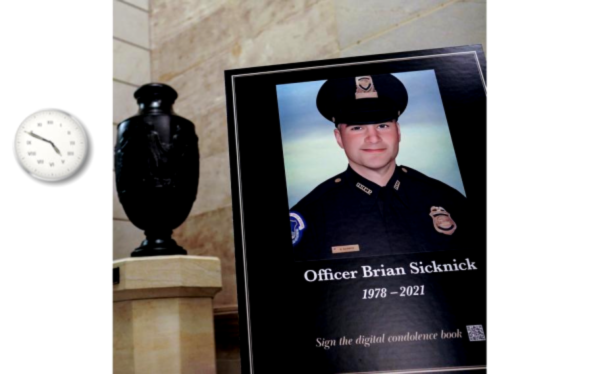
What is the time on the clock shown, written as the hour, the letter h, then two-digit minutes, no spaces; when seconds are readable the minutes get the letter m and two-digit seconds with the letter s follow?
4h49
